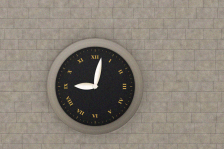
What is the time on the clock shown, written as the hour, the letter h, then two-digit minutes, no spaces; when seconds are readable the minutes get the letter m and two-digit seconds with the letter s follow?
9h02
